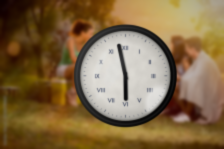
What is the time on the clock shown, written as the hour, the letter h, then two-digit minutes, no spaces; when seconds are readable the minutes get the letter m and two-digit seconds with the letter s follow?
5h58
